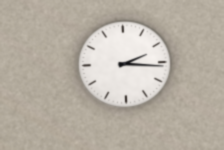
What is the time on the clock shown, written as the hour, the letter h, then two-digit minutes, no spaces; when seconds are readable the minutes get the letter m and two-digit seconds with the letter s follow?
2h16
